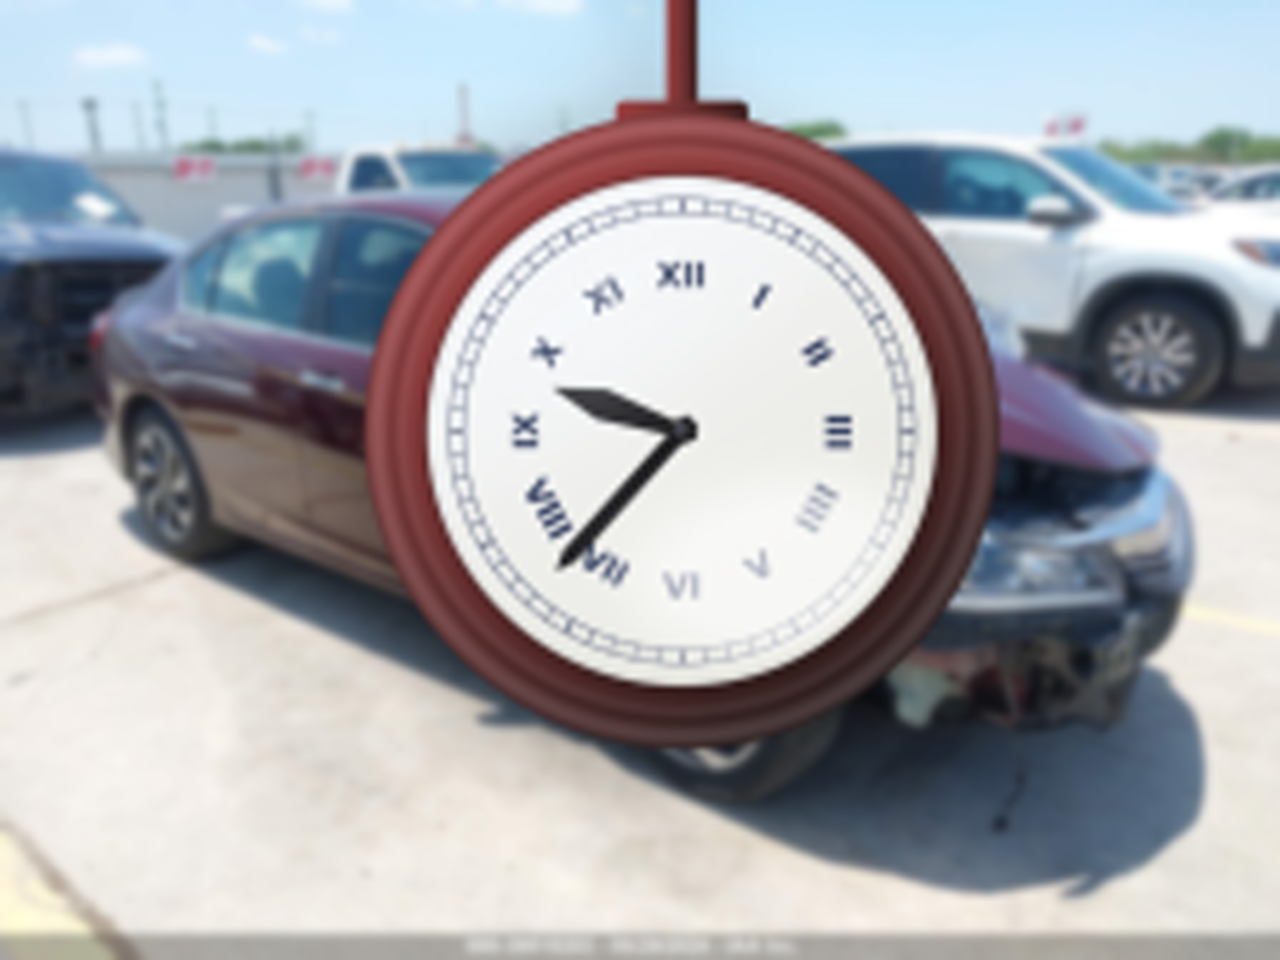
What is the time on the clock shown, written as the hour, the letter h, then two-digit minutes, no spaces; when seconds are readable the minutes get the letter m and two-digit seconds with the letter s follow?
9h37
